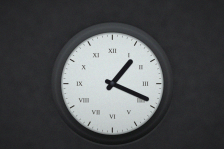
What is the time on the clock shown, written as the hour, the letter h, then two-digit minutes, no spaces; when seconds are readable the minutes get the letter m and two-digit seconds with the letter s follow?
1h19
